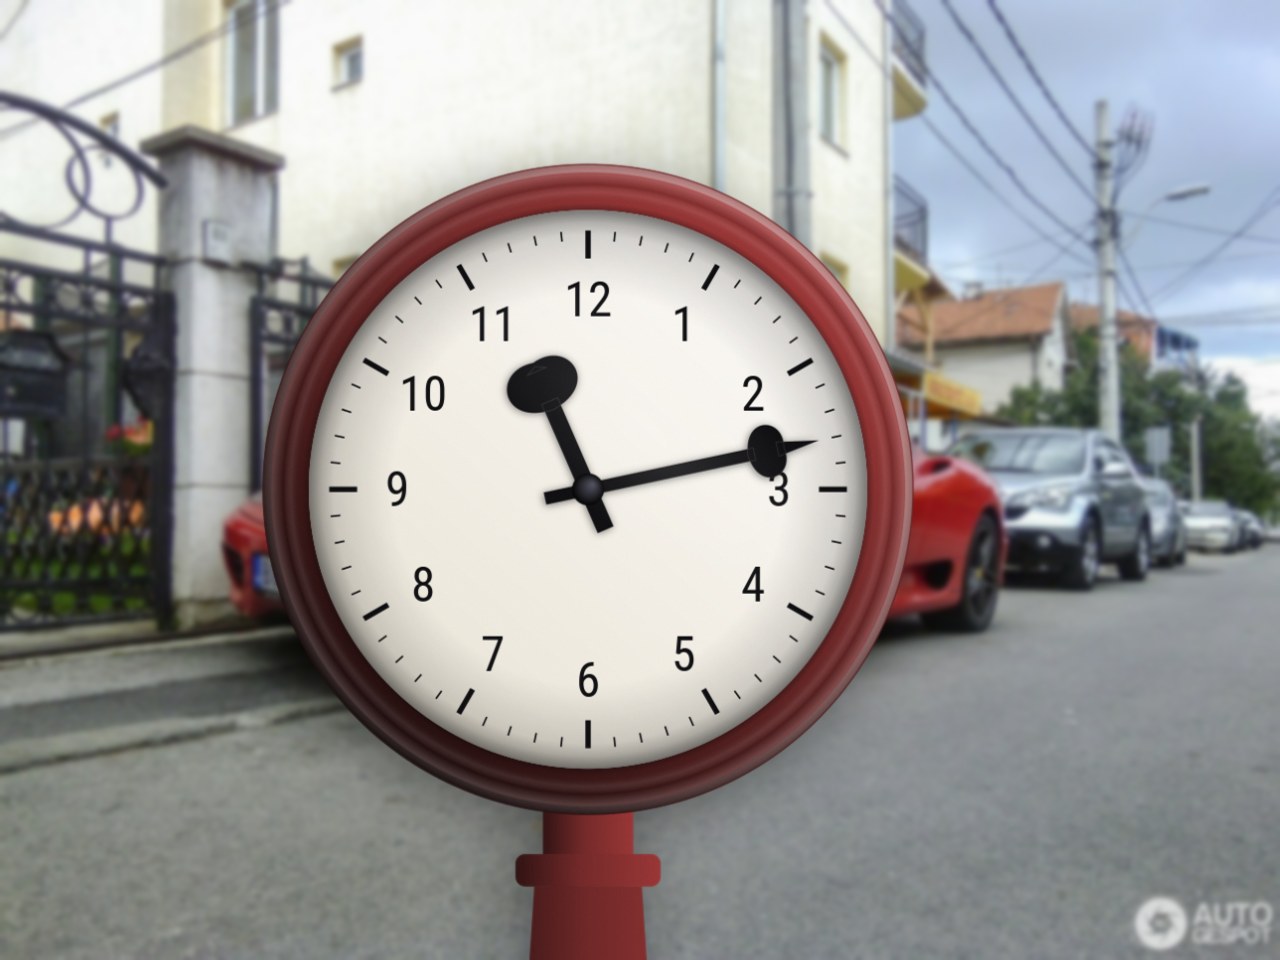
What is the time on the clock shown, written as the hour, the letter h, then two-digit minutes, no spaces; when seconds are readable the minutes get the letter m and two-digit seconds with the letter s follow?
11h13
